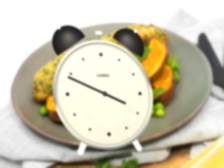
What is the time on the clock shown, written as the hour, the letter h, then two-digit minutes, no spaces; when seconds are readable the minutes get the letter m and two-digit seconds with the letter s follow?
3h49
